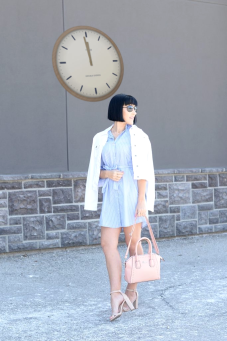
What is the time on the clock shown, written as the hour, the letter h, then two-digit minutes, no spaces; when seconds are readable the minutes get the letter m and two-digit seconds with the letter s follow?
11h59
